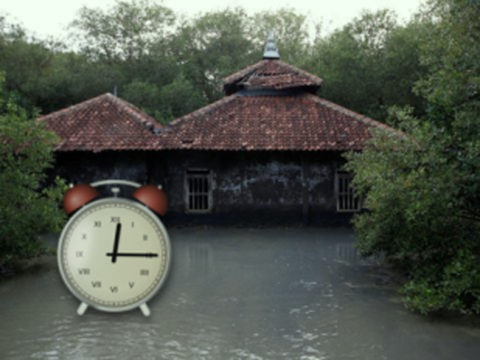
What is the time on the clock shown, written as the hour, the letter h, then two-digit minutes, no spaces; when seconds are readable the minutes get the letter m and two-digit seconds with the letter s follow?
12h15
